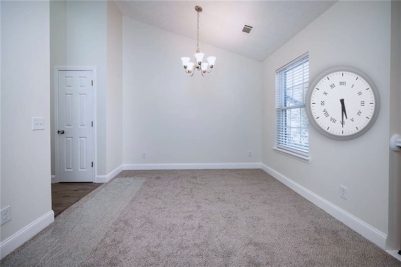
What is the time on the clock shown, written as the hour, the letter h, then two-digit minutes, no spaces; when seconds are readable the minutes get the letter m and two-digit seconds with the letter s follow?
5h30
